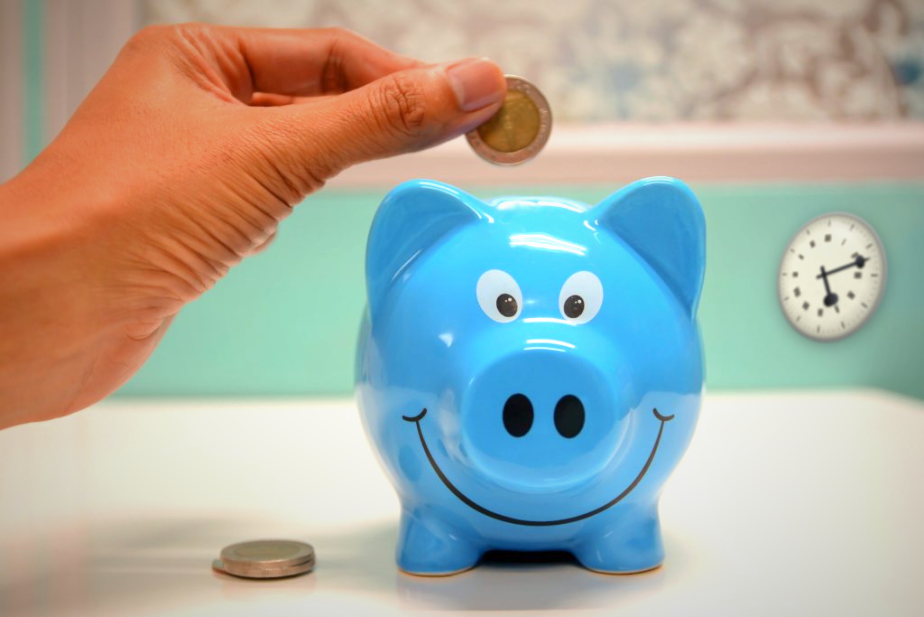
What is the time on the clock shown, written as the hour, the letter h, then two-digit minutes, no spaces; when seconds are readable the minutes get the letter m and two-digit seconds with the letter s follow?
5h12
